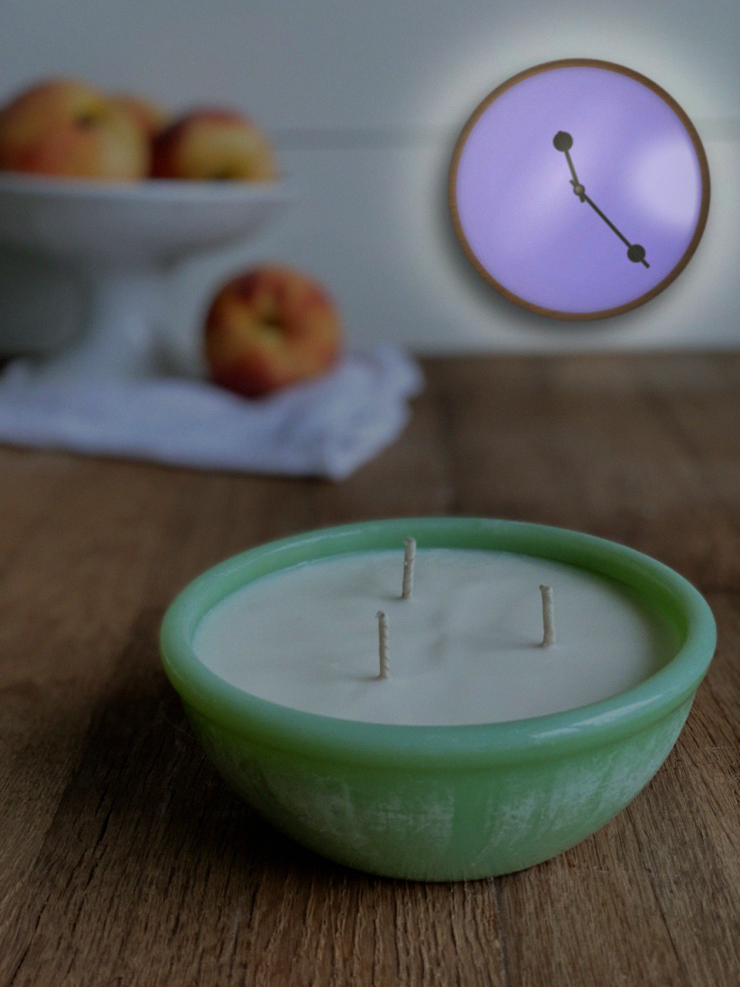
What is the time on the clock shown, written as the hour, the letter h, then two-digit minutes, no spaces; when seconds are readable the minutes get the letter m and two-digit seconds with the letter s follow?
11h23
